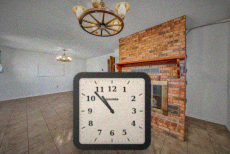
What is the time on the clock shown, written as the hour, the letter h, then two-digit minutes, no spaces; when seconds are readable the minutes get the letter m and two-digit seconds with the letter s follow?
10h53
